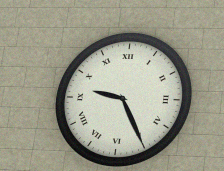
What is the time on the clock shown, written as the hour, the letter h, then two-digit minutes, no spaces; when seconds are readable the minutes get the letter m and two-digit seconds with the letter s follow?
9h25
